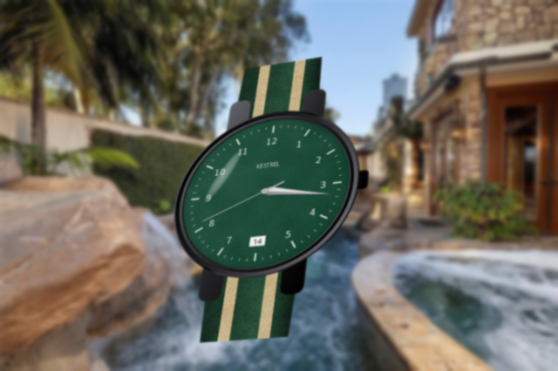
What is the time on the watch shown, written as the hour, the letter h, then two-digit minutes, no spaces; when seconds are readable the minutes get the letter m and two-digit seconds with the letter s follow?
3h16m41s
